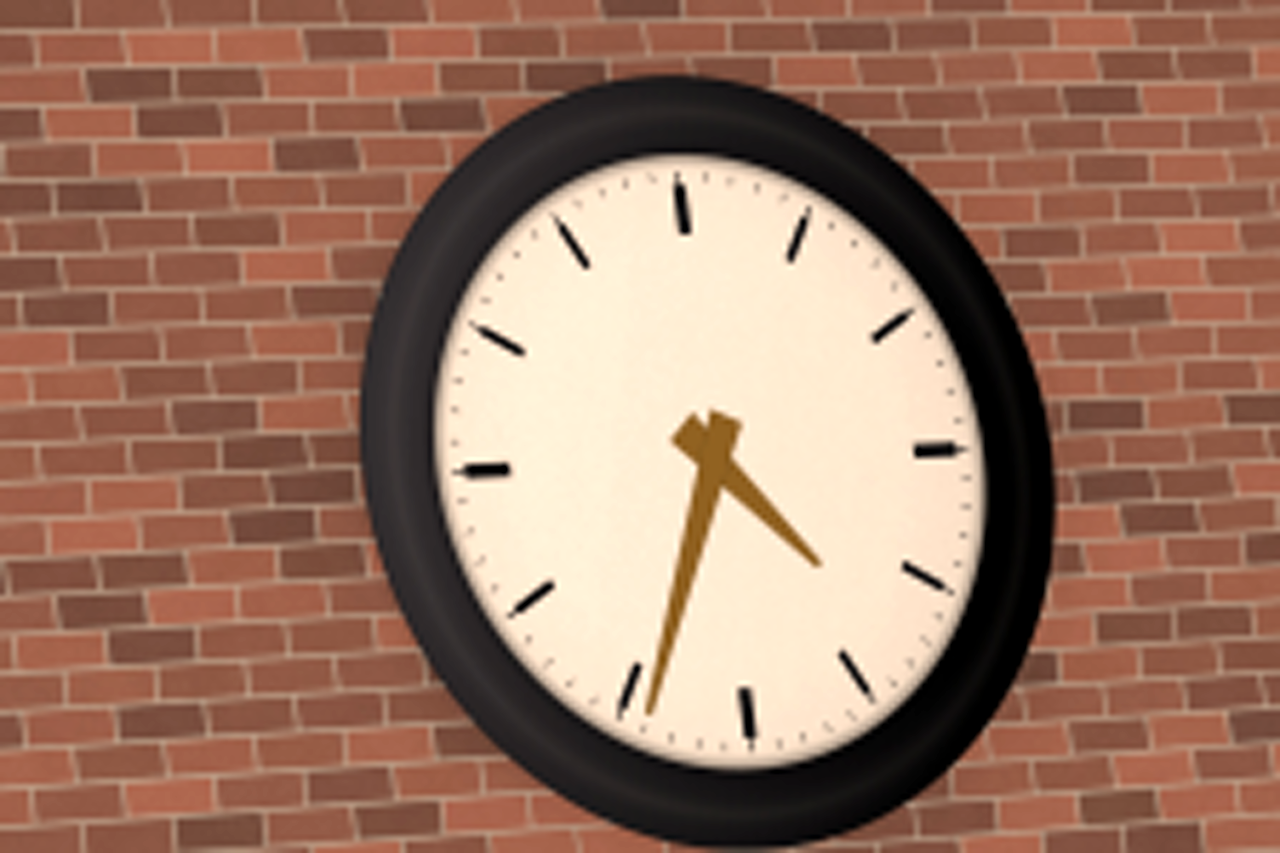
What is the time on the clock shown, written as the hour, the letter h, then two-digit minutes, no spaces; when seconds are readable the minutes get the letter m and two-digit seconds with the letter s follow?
4h34
